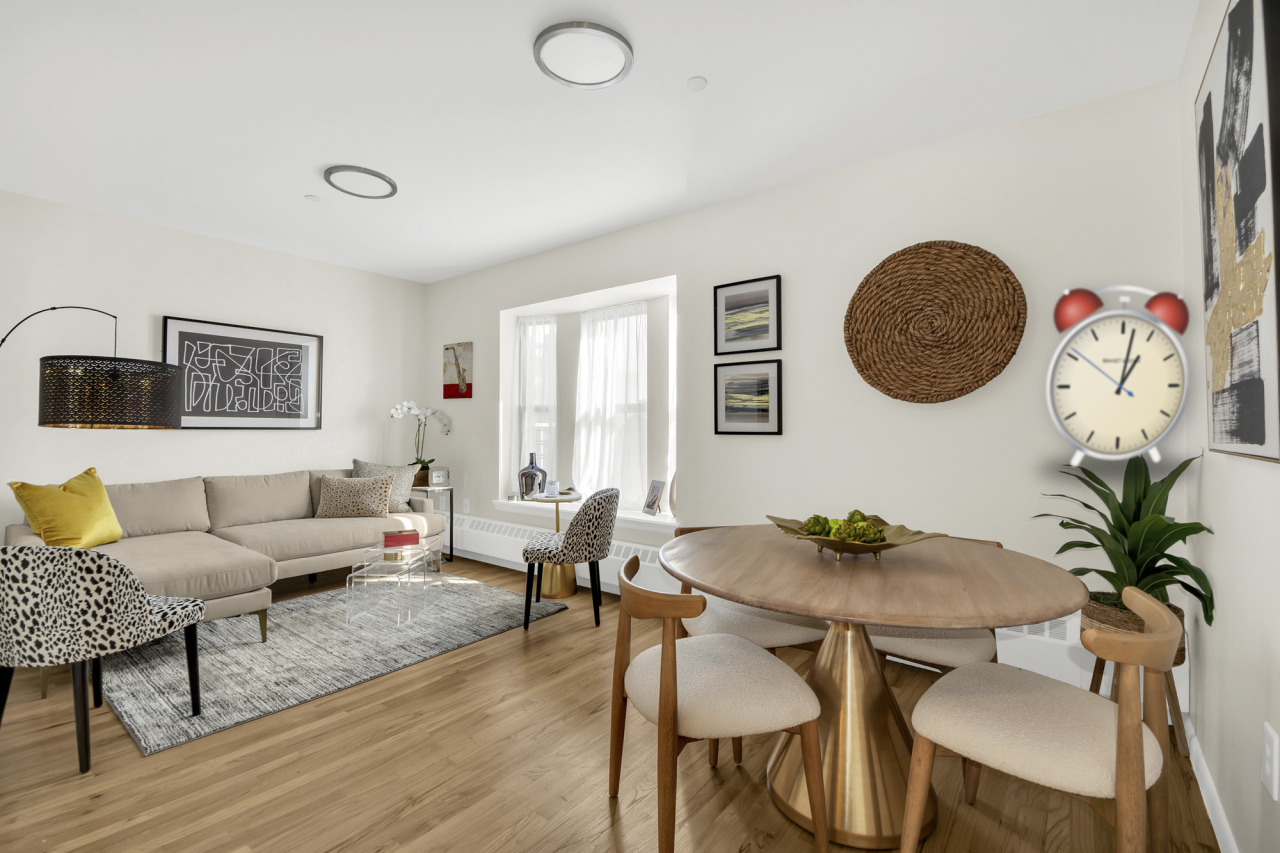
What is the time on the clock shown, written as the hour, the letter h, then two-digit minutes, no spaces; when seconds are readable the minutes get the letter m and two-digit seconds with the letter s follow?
1h01m51s
